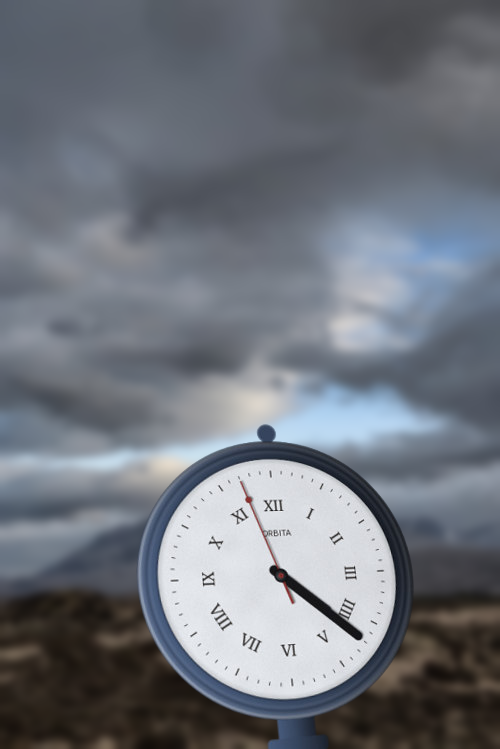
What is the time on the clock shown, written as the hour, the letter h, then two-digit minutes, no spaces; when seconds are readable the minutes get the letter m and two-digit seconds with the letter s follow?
4h21m57s
